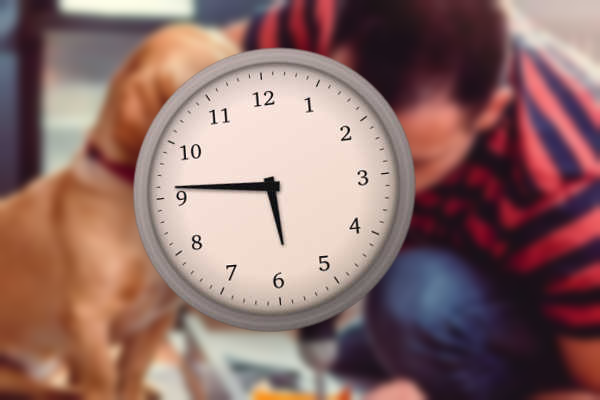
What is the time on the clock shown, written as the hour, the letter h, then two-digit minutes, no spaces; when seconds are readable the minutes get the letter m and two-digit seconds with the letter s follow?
5h46
